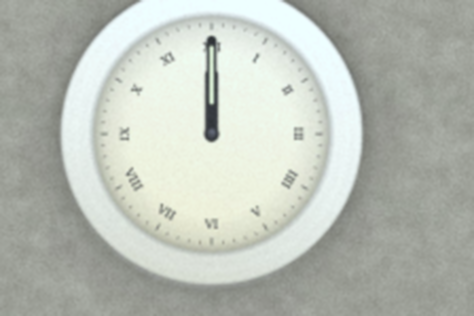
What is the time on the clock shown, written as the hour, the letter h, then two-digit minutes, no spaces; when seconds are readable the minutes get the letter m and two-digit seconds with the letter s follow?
12h00
